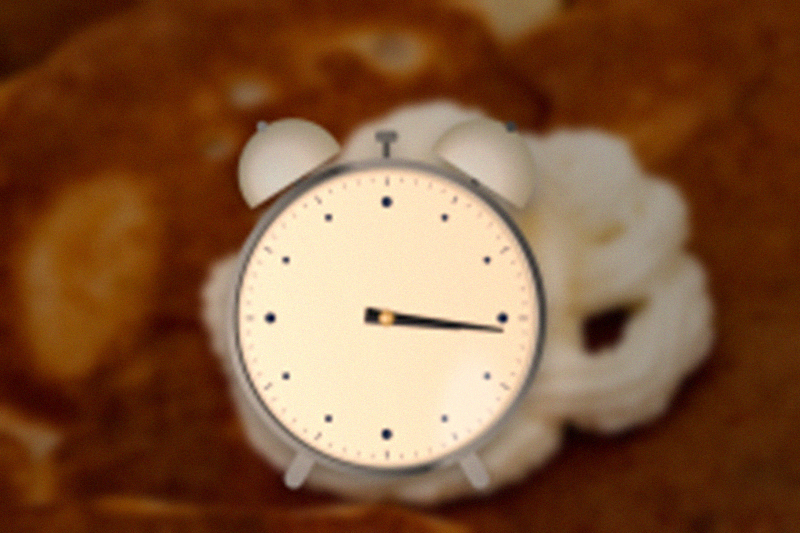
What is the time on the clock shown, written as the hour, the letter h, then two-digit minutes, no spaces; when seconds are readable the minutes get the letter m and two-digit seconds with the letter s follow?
3h16
